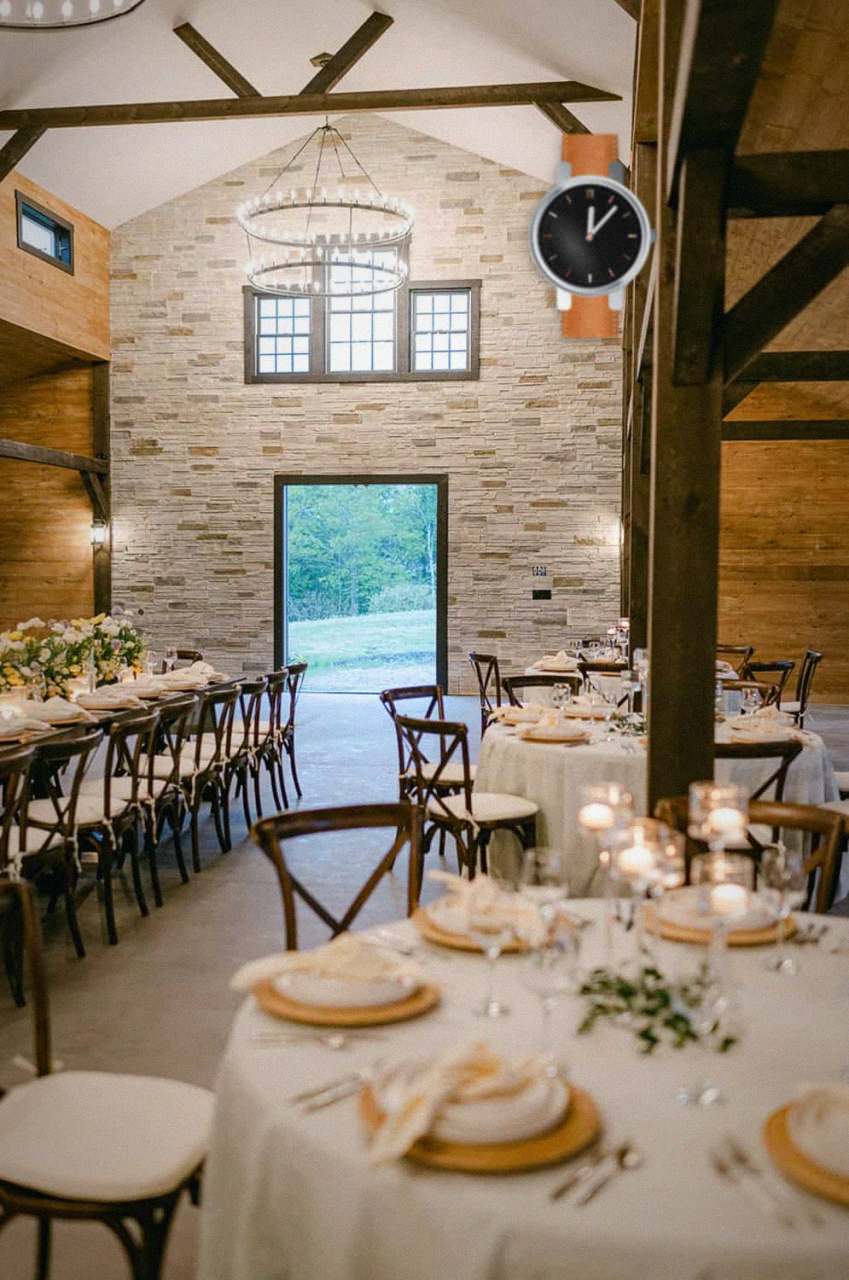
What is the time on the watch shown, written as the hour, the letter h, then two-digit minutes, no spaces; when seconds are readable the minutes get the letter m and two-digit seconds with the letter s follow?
12h07
